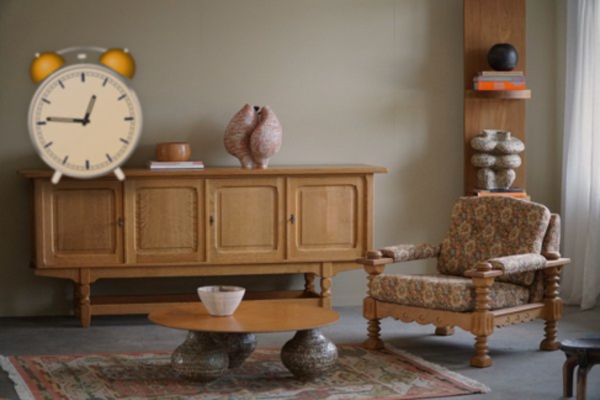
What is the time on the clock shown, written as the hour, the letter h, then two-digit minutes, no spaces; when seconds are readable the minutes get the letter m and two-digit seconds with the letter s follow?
12h46
